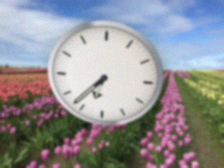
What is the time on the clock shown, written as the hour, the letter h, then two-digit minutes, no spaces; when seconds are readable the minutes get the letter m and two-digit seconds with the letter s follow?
6h37
